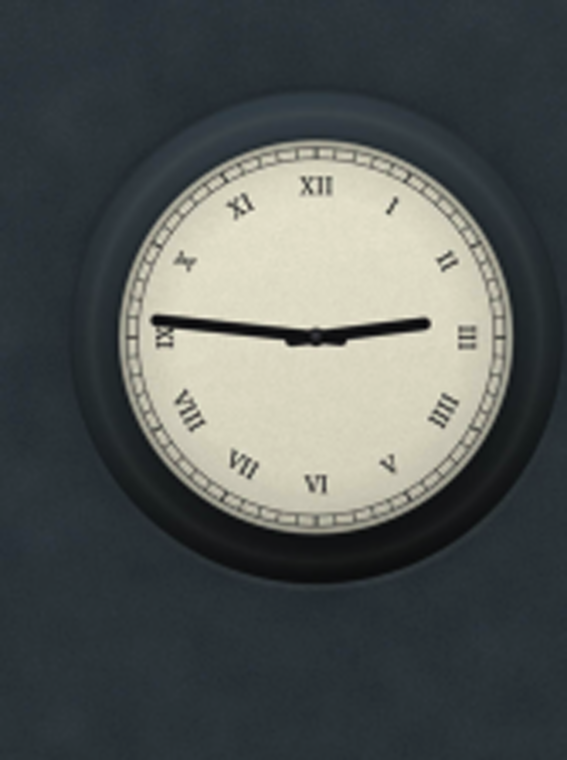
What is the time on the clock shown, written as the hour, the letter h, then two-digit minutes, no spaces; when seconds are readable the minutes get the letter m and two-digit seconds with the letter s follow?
2h46
